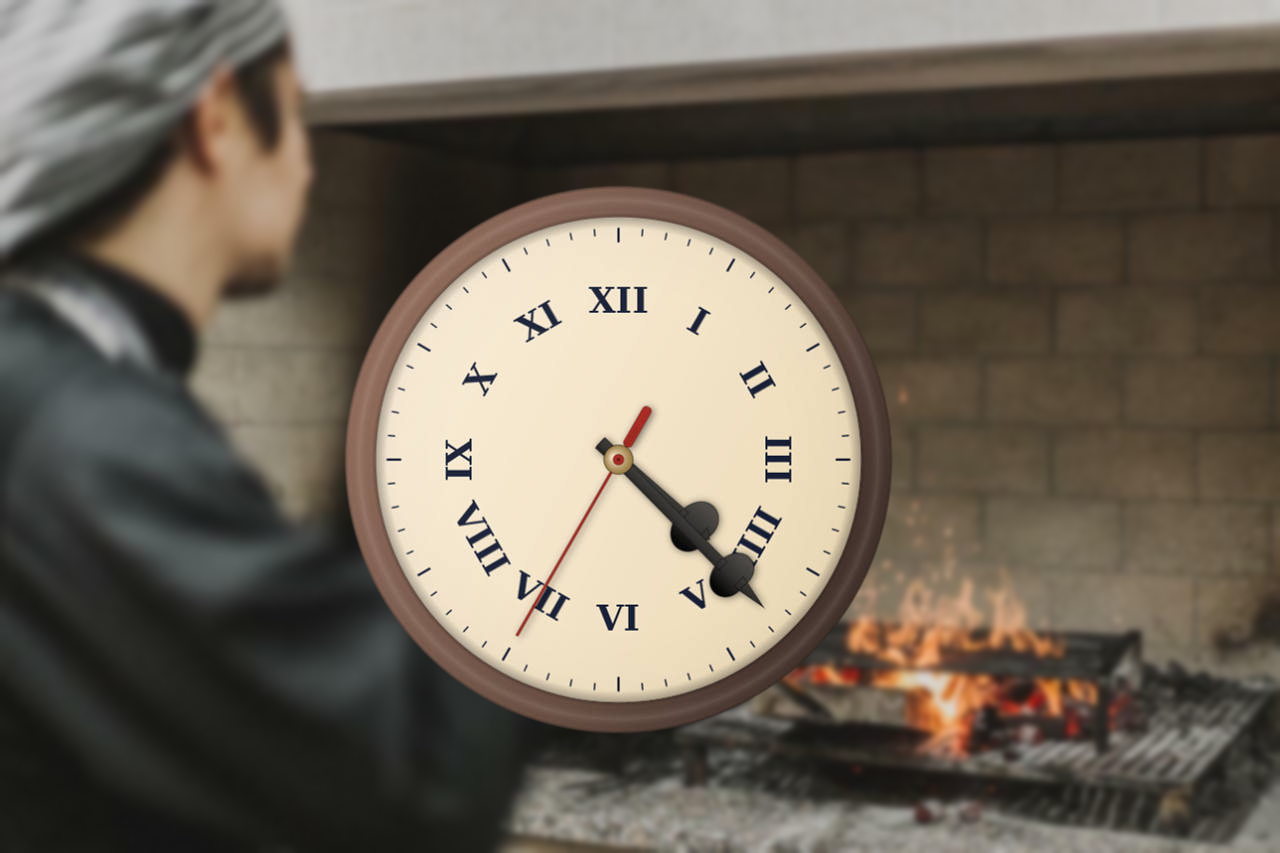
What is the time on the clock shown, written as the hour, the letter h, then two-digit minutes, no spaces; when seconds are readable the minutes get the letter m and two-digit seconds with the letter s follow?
4h22m35s
